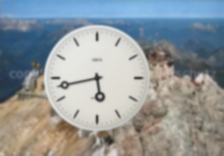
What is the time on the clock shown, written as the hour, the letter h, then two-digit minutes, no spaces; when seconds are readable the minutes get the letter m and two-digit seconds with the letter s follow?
5h43
